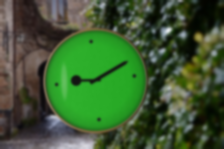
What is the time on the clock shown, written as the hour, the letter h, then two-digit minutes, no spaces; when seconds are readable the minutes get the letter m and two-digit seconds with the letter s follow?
9h11
